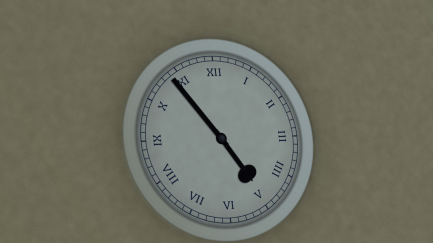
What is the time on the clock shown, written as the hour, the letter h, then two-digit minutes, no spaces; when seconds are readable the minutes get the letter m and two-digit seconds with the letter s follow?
4h54
